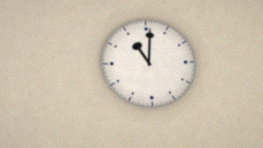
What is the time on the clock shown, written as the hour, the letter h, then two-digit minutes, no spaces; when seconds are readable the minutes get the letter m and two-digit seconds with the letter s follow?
11h01
